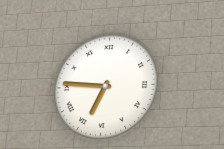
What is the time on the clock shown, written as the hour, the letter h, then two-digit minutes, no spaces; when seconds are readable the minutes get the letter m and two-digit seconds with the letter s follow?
6h46
